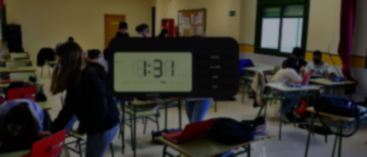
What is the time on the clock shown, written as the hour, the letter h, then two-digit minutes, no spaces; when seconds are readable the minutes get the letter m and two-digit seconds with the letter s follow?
1h31
